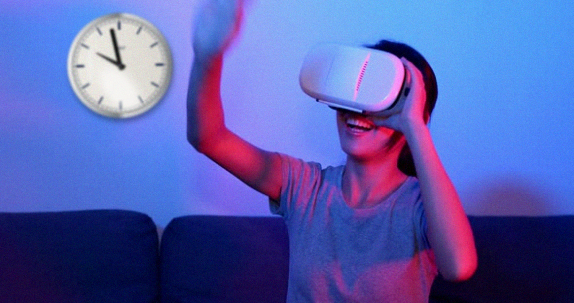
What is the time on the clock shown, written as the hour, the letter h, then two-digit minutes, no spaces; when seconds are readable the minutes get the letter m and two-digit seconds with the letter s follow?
9h58
